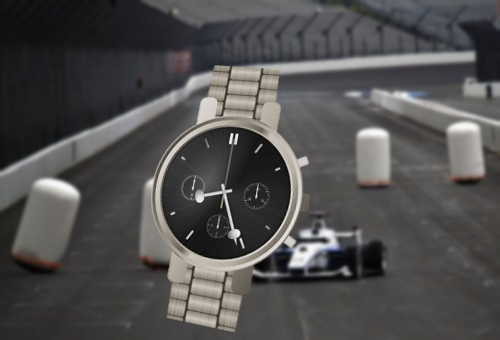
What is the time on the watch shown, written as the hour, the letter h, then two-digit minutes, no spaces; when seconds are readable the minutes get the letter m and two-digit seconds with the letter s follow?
8h26
